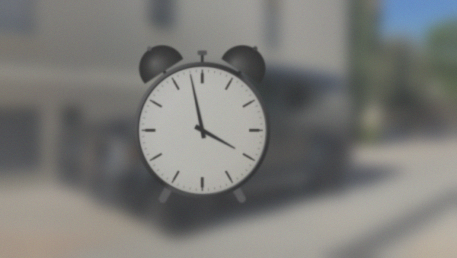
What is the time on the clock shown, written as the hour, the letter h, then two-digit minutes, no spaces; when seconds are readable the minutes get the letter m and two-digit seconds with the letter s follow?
3h58
